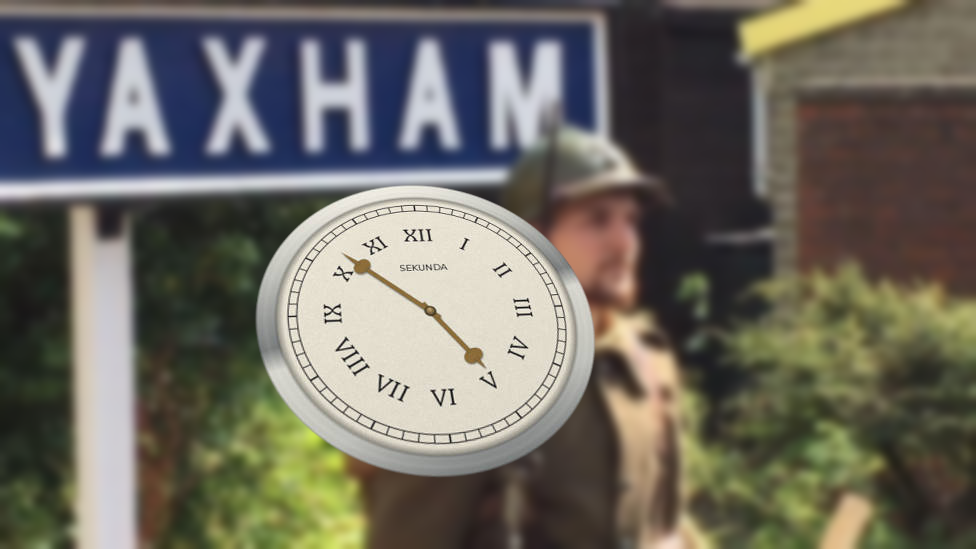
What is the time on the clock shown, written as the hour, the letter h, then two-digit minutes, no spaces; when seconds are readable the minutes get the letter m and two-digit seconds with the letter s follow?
4h52
